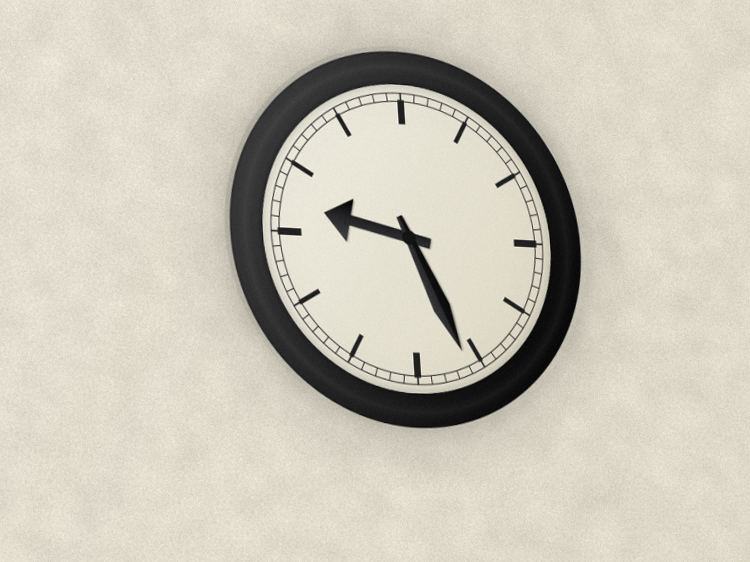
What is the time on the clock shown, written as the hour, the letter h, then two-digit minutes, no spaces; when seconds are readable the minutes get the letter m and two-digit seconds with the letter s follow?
9h26
